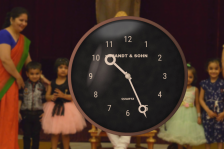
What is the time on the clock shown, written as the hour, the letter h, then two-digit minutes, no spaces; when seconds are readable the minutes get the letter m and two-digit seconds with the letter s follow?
10h26
